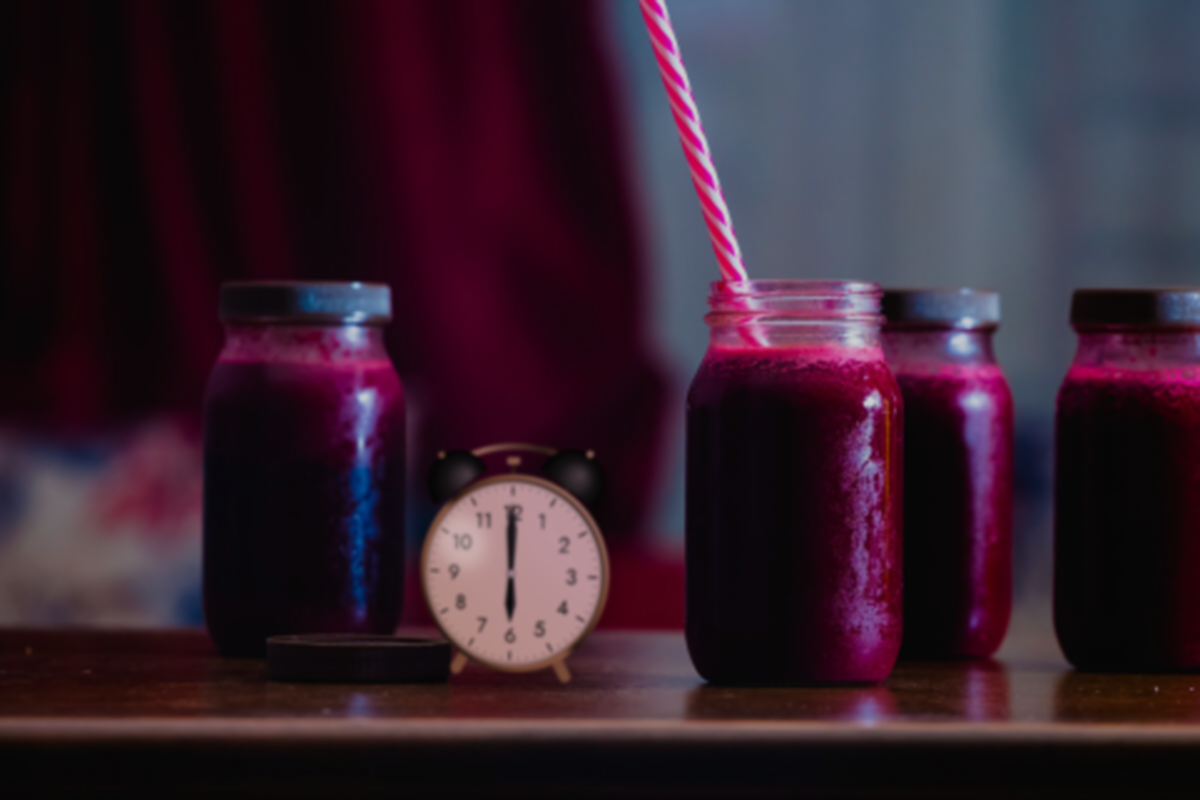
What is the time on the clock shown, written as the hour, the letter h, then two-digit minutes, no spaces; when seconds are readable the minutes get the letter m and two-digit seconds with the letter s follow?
6h00
